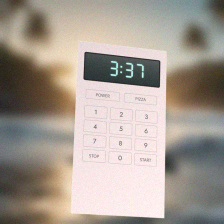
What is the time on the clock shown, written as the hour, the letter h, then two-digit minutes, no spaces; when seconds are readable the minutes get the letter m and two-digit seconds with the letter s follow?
3h37
